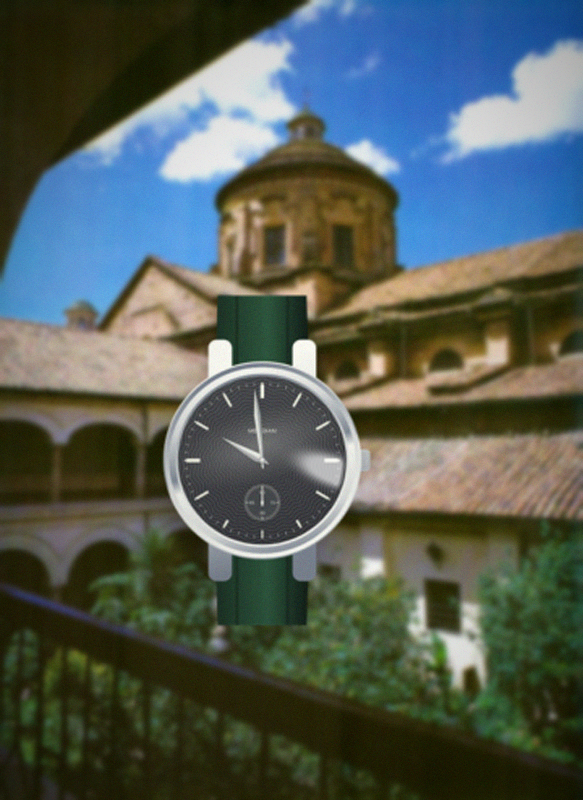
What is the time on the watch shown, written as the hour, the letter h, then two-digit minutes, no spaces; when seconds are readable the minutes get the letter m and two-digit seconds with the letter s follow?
9h59
